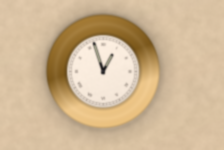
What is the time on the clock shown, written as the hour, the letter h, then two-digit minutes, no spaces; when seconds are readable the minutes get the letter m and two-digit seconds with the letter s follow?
12h57
